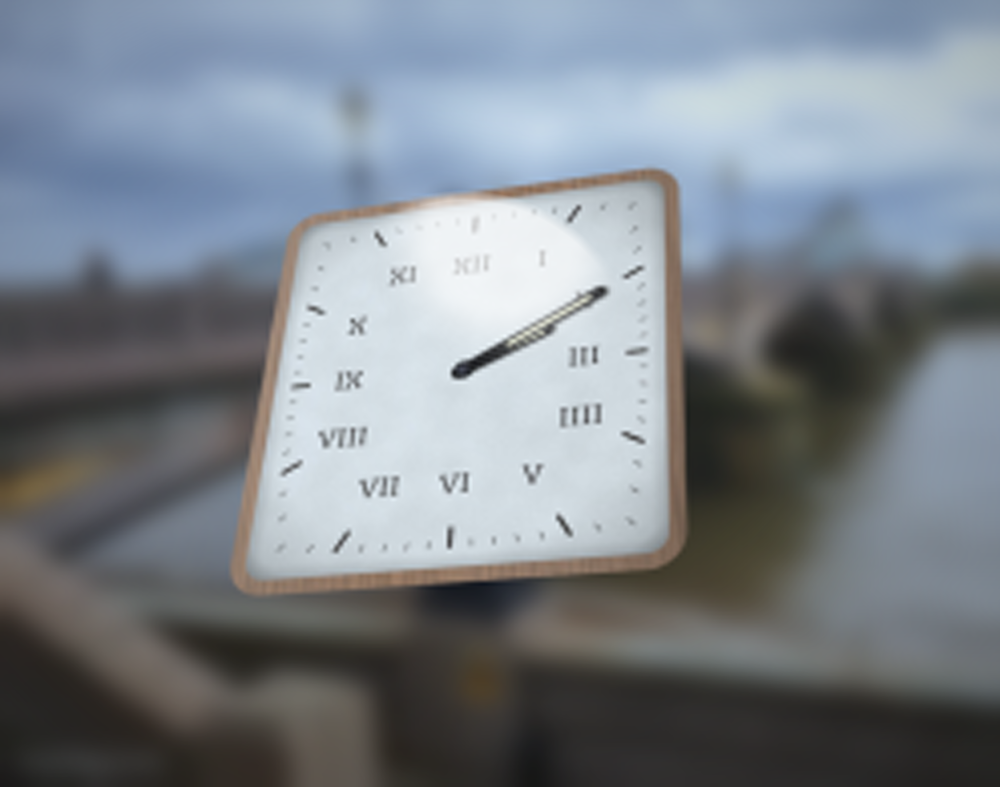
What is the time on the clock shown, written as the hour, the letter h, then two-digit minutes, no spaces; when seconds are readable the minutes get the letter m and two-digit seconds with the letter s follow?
2h10
